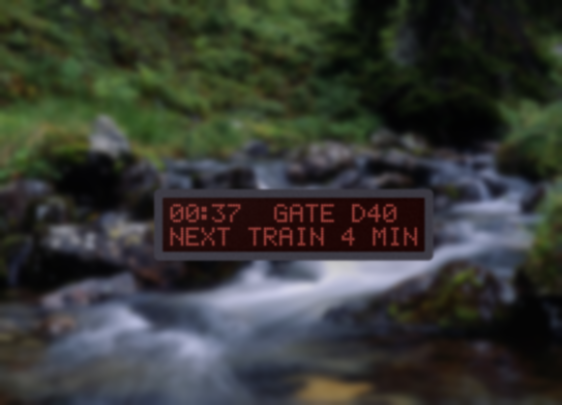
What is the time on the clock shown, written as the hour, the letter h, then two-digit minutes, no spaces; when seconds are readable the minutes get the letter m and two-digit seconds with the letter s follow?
0h37
